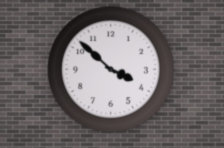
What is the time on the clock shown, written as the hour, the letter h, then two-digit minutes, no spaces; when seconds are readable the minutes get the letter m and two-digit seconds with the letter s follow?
3h52
